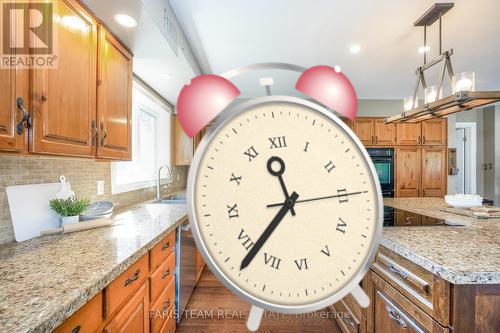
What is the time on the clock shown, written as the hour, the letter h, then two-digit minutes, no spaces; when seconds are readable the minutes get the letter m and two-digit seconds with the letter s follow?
11h38m15s
